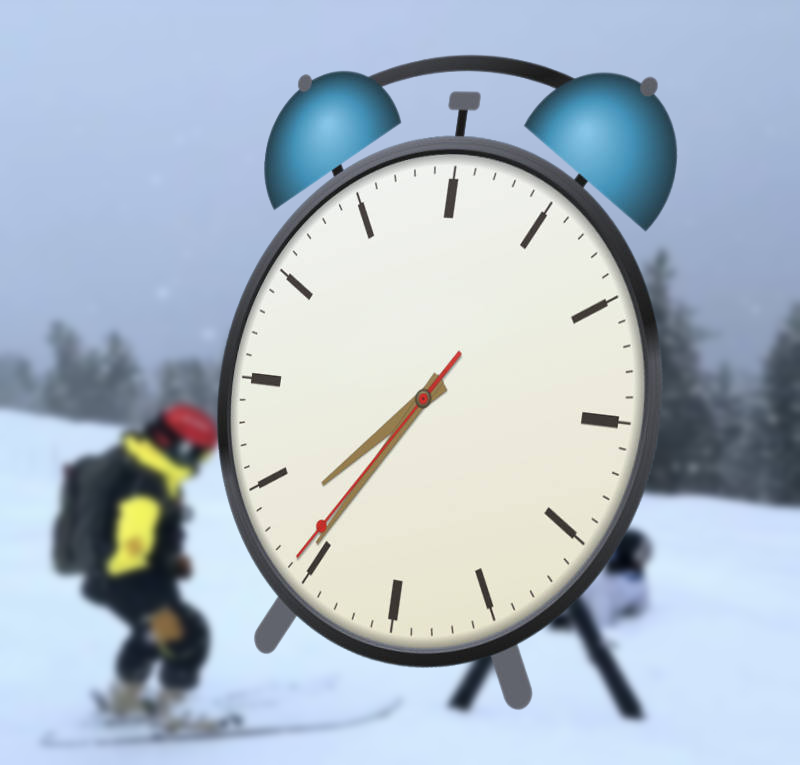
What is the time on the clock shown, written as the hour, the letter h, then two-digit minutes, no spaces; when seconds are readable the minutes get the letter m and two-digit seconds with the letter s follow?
7h35m36s
